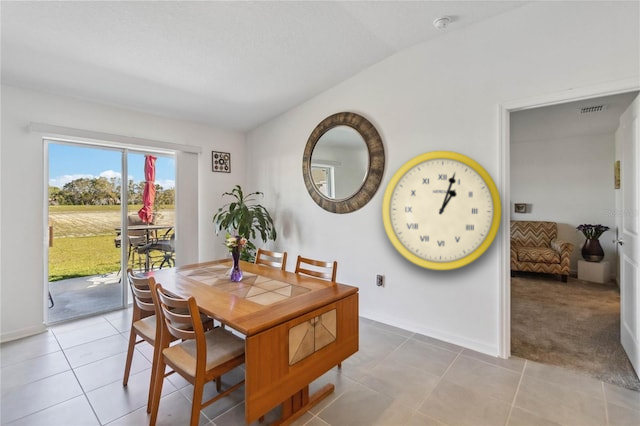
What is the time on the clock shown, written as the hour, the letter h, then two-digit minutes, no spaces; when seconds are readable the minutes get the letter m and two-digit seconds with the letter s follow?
1h03
